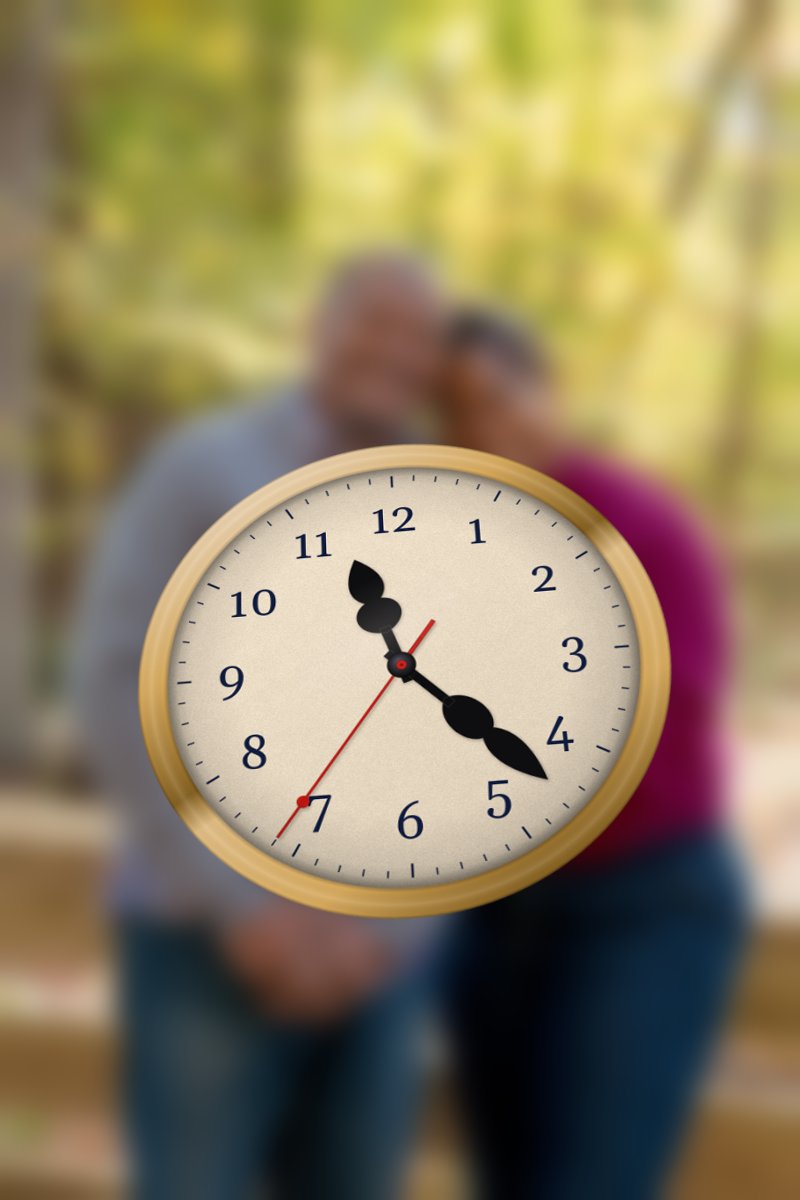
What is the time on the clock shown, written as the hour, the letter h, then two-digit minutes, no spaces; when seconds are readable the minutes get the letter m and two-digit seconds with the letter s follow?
11h22m36s
